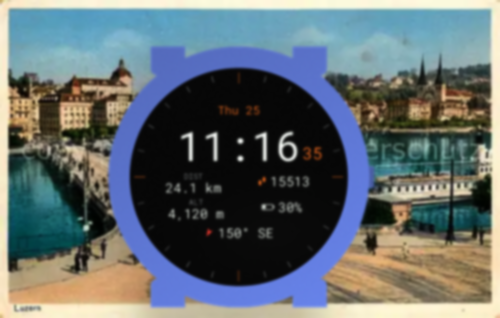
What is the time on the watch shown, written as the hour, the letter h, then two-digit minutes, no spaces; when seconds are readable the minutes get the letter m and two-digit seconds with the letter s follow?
11h16m35s
